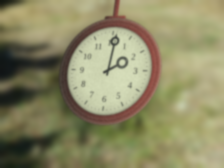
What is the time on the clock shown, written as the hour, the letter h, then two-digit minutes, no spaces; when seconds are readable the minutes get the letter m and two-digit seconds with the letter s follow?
2h01
